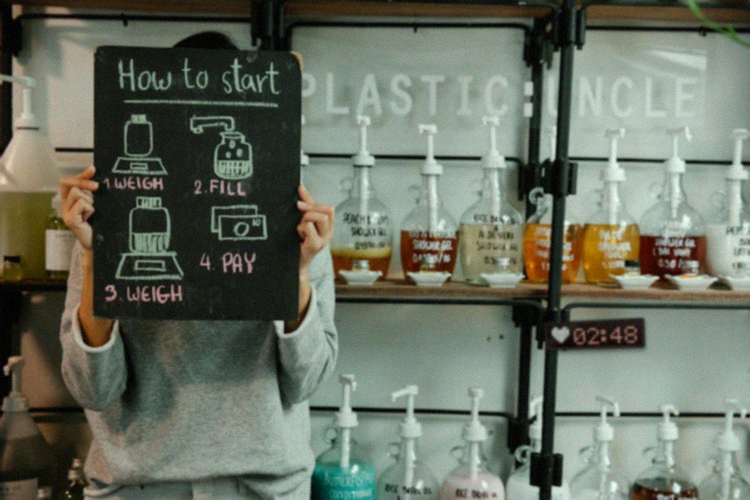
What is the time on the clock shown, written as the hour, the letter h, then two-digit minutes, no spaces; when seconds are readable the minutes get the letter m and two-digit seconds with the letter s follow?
2h48
